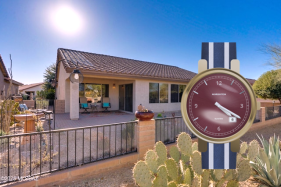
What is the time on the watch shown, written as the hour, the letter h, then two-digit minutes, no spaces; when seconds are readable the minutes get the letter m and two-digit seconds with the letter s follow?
4h20
